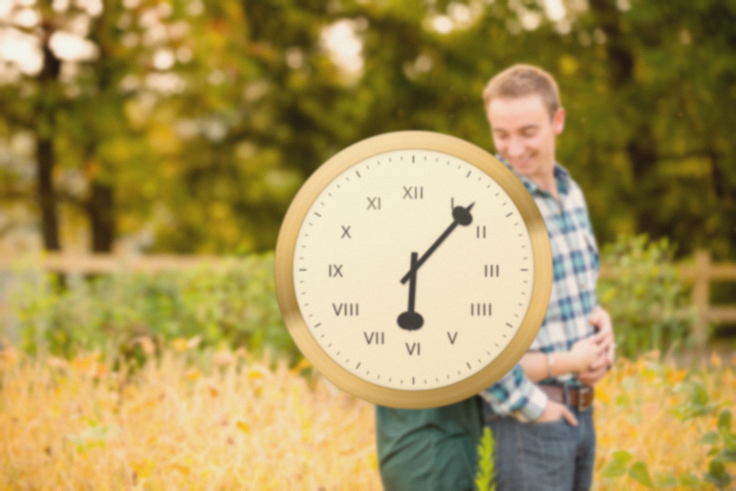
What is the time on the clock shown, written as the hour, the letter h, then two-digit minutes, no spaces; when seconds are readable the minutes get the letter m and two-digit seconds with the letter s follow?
6h07
